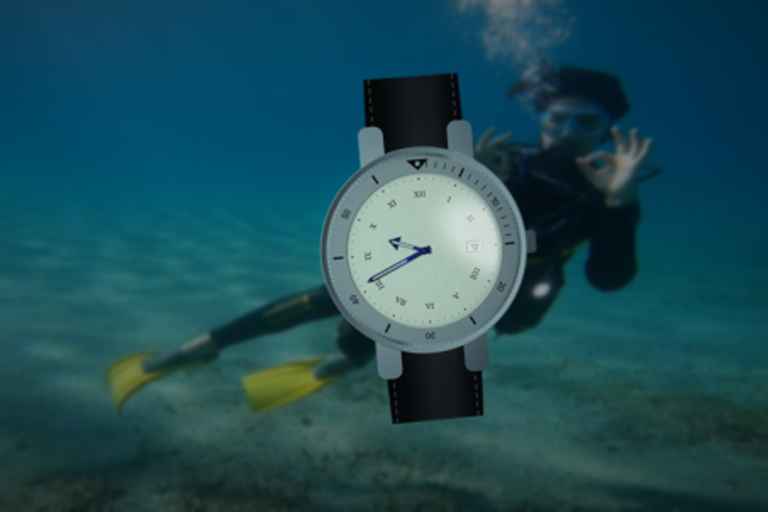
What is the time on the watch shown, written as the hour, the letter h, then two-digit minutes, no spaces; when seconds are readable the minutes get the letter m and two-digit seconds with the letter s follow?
9h41
